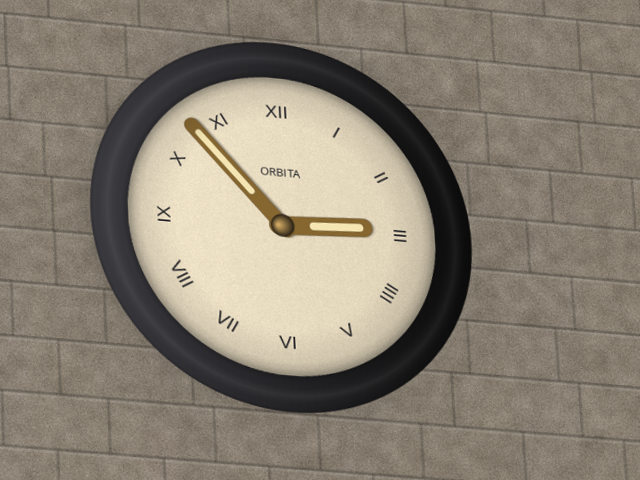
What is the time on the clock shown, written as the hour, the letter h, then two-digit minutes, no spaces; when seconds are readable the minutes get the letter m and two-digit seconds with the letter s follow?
2h53
